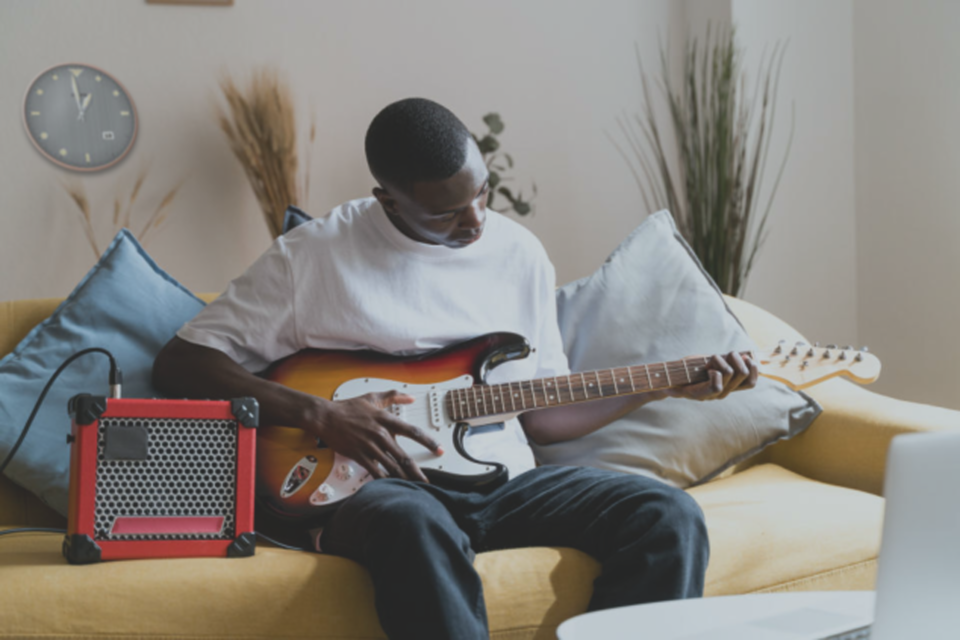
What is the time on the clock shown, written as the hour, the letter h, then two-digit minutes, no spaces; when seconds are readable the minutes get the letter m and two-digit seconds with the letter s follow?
12h59
